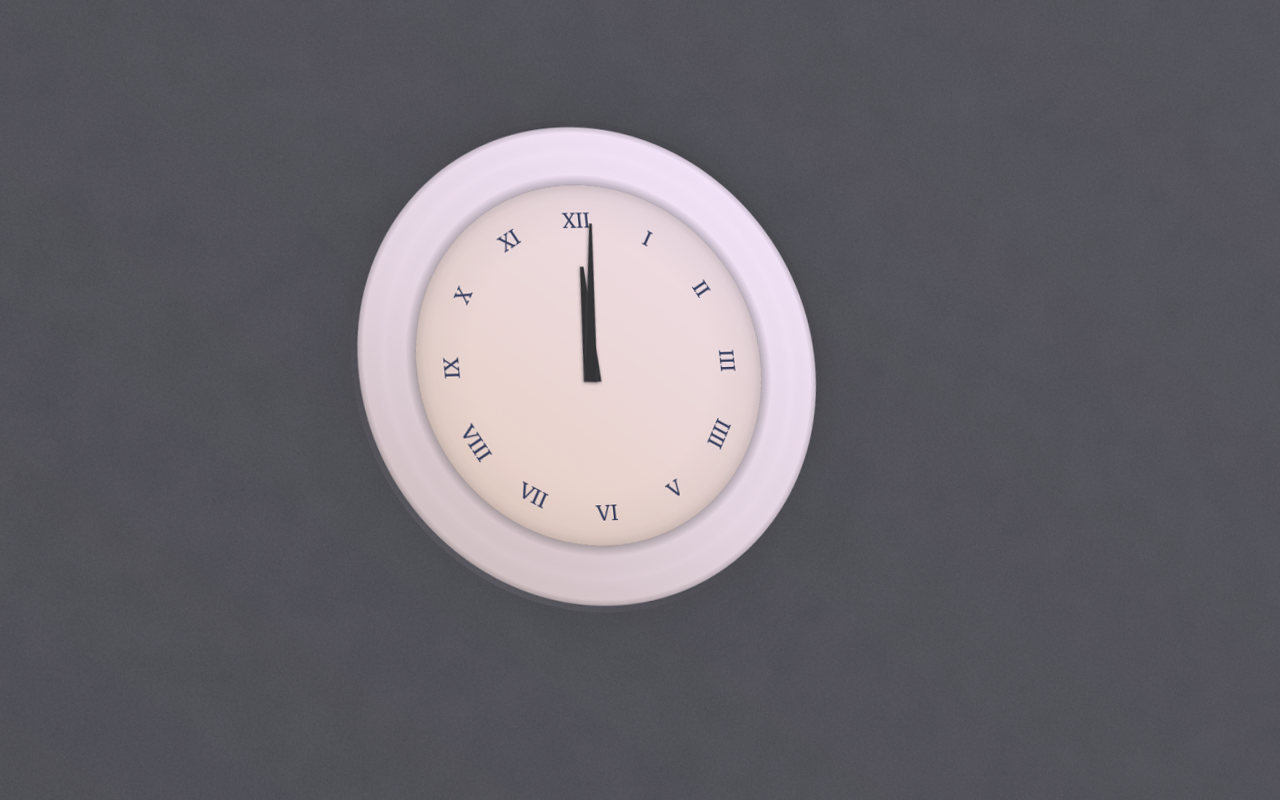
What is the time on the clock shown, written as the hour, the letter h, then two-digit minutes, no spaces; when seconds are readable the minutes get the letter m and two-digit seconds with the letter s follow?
12h01
